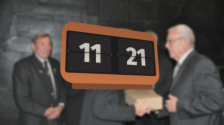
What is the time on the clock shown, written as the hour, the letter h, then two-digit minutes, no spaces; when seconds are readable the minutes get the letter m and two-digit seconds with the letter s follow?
11h21
